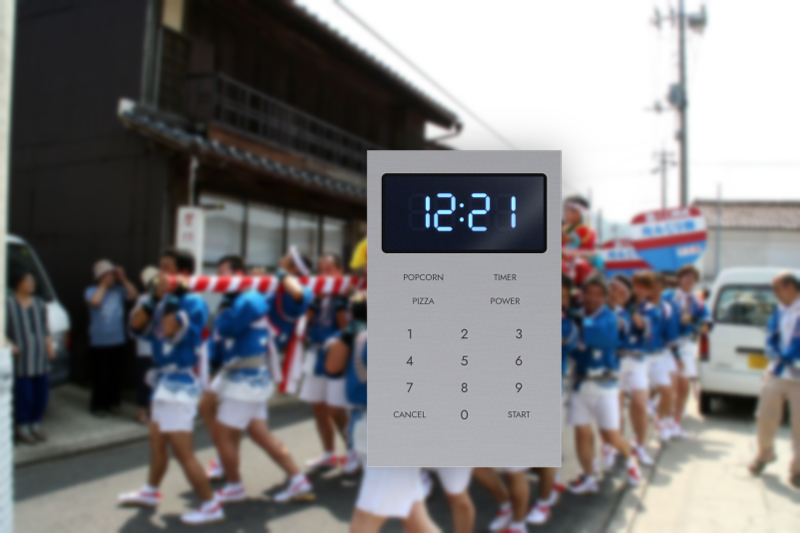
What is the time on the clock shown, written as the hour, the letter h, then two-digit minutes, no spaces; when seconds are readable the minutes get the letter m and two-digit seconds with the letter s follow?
12h21
